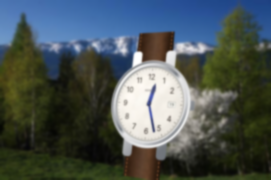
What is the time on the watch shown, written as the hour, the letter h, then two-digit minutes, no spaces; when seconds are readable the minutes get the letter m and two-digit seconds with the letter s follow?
12h27
